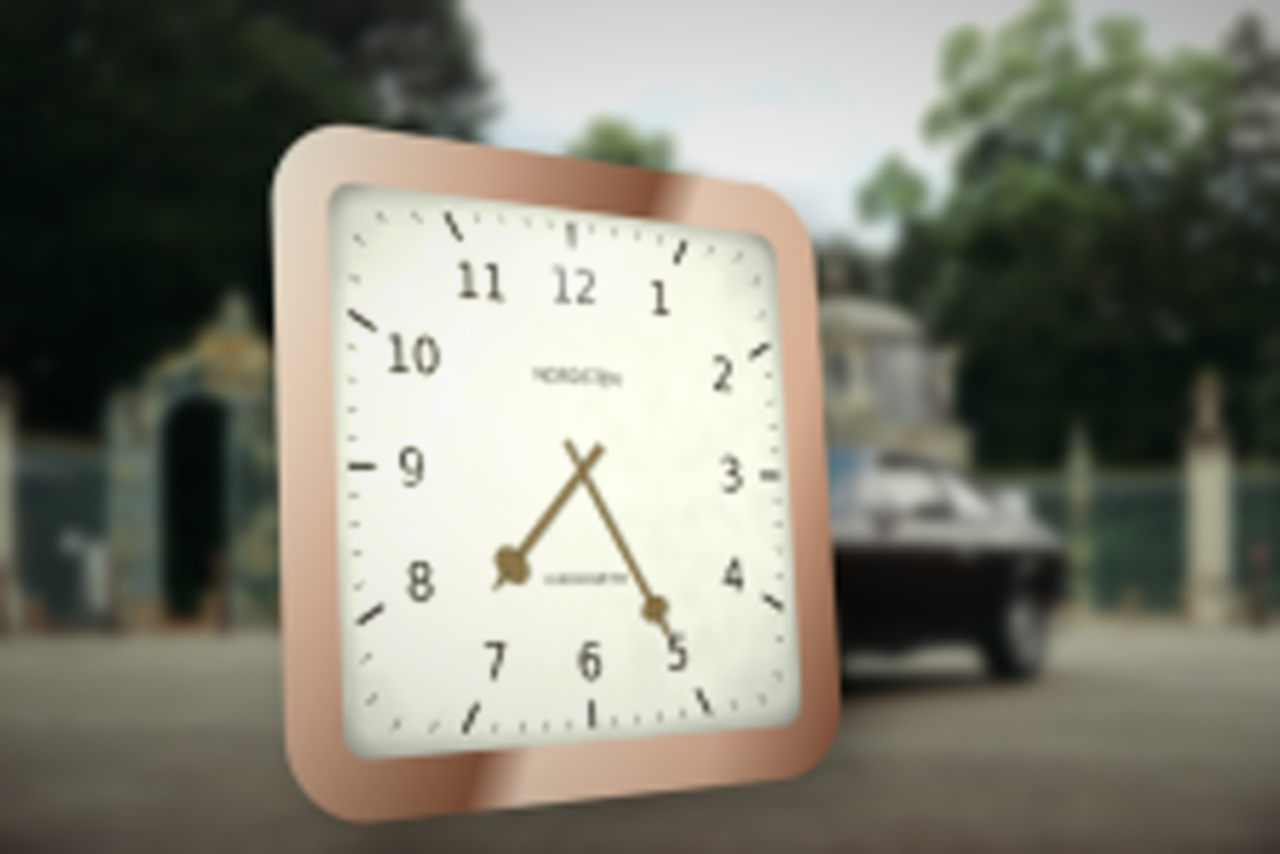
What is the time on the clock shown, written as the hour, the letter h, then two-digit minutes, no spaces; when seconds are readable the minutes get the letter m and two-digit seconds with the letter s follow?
7h25
